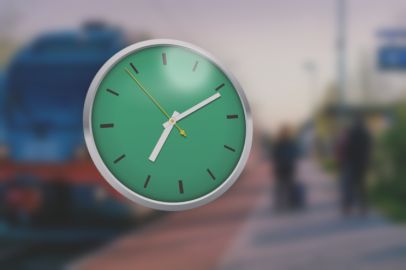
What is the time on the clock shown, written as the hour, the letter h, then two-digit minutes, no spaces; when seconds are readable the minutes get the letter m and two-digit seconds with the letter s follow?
7h10m54s
